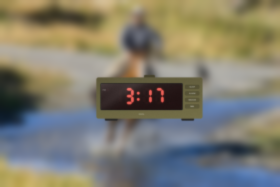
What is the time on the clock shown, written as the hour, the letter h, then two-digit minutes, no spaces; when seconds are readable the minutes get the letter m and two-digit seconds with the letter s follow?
3h17
